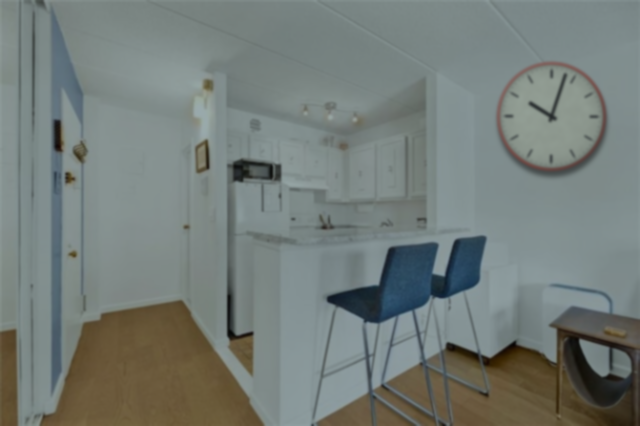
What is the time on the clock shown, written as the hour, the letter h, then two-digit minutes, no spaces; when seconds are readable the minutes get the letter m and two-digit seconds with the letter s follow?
10h03
